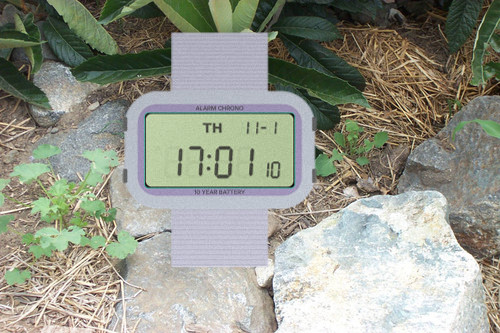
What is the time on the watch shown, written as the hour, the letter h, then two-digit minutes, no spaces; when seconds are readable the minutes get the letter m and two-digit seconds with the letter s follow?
17h01m10s
